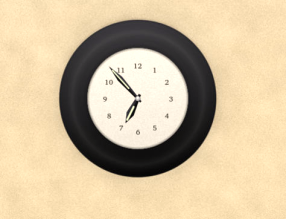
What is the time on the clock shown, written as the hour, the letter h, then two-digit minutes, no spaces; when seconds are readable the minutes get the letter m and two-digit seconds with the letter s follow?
6h53
